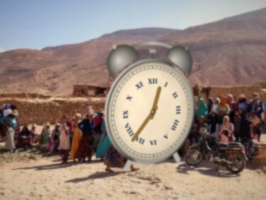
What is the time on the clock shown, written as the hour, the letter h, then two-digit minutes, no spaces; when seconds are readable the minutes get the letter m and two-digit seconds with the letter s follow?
12h37
